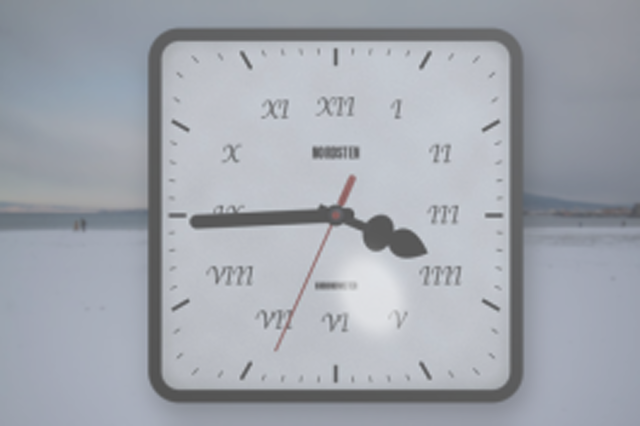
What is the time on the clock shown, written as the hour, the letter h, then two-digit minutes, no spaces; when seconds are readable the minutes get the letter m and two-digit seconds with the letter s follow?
3h44m34s
